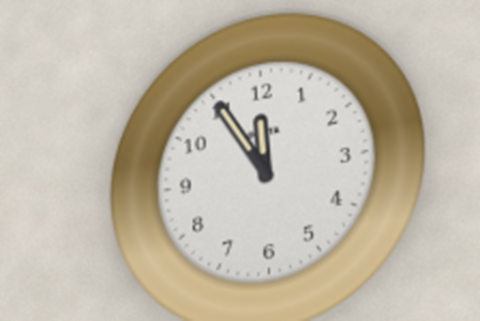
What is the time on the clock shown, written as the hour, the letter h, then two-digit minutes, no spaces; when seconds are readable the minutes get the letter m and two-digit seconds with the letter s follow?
11h55
